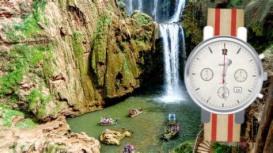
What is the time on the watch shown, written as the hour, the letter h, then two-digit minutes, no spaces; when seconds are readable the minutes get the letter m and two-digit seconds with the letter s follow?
12h29
